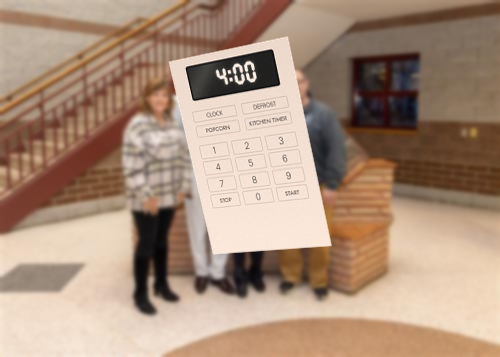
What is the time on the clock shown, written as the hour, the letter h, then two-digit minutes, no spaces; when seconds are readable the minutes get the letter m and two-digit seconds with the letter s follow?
4h00
